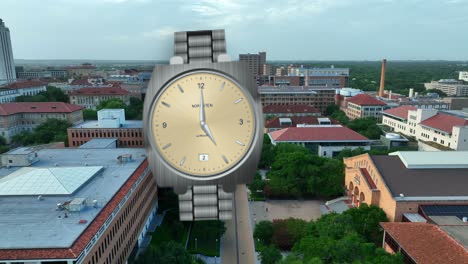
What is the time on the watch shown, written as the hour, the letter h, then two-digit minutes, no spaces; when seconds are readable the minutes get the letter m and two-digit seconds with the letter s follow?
5h00
